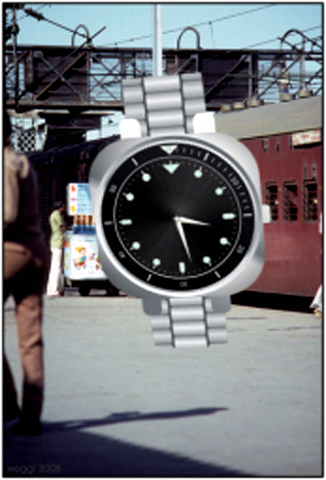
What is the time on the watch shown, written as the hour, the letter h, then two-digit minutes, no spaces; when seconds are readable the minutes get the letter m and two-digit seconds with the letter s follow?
3h28
